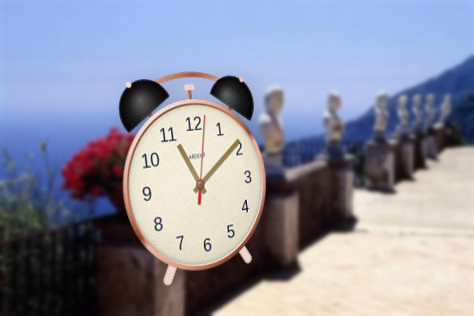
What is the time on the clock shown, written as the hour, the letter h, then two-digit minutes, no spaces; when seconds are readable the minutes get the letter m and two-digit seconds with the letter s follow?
11h09m02s
